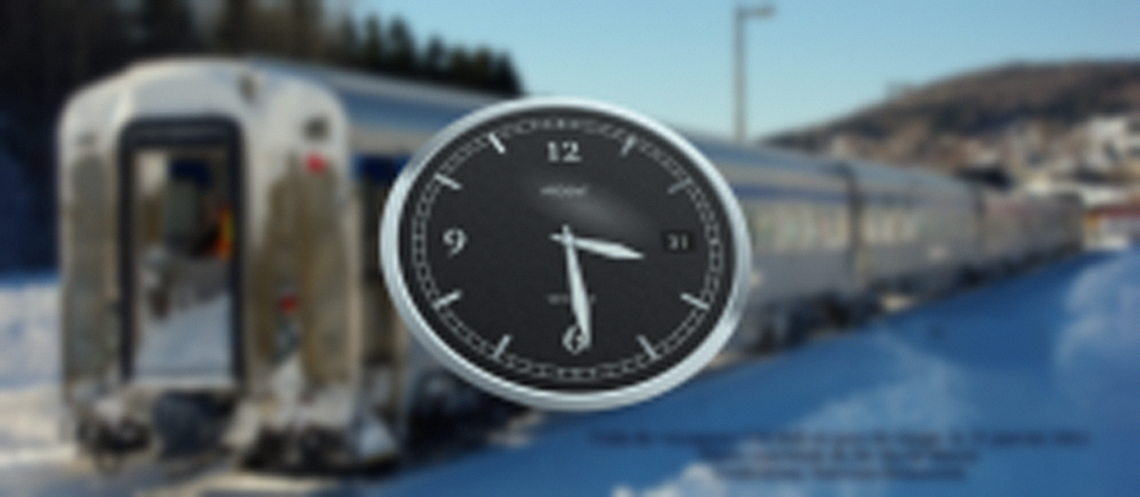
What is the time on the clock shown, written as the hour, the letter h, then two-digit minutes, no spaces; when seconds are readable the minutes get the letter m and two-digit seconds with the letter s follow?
3h29
